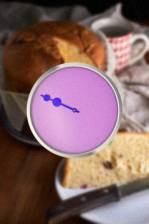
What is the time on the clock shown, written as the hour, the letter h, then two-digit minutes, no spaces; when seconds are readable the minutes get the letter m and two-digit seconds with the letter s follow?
9h49
